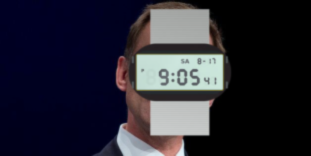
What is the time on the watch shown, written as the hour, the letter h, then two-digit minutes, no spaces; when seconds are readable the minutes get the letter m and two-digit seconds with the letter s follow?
9h05
